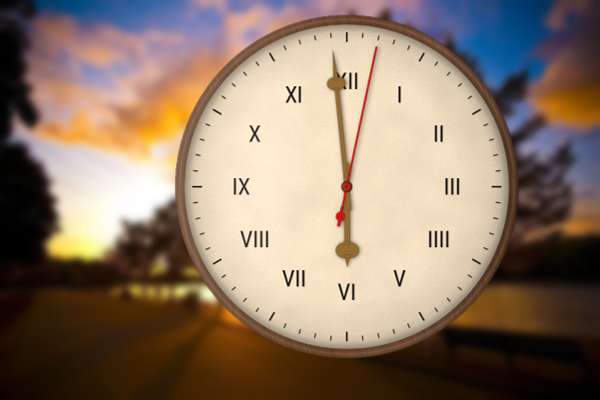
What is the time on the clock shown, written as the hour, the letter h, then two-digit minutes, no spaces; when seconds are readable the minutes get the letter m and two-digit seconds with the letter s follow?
5h59m02s
